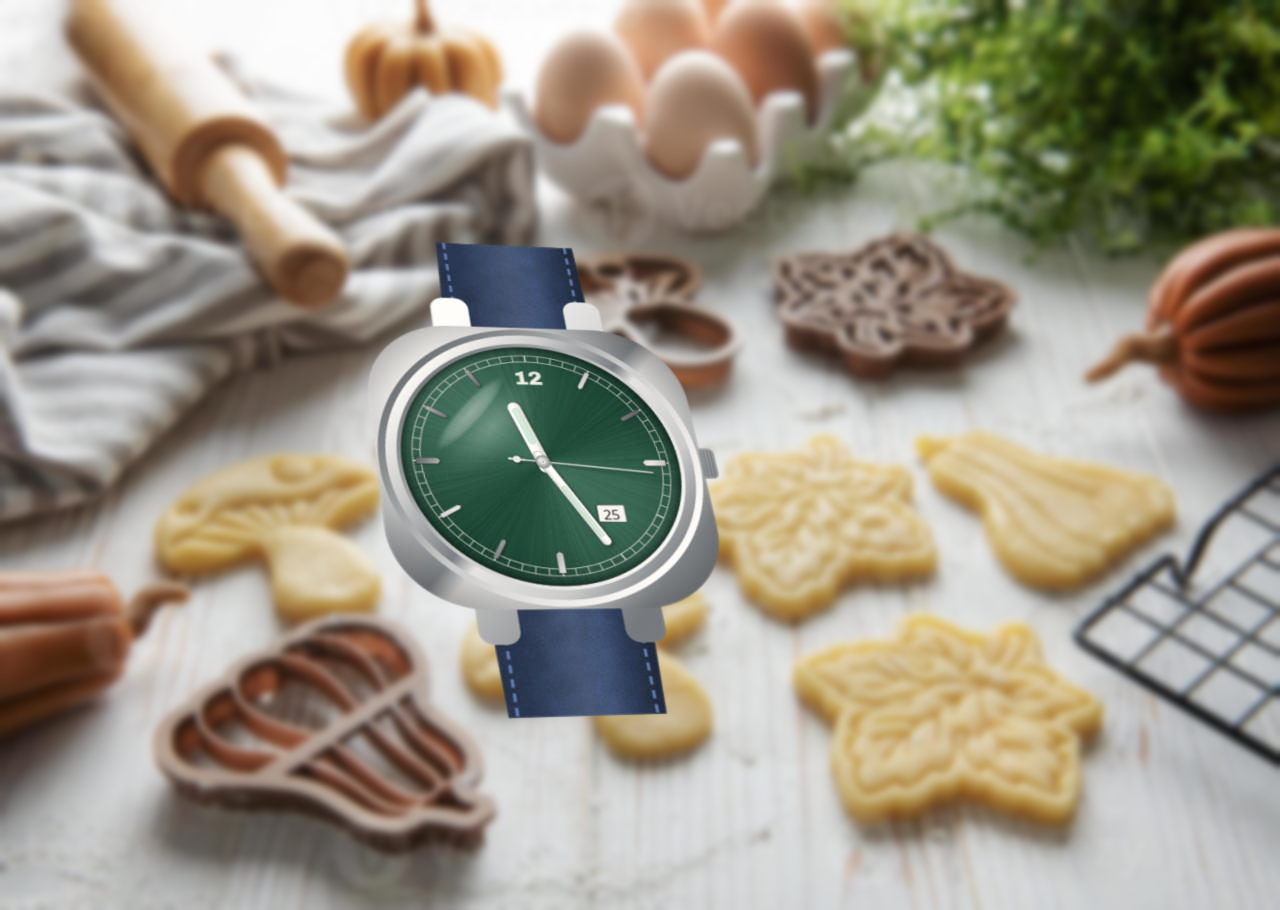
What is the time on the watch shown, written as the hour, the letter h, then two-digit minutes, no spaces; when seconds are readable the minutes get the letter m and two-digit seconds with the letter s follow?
11h25m16s
